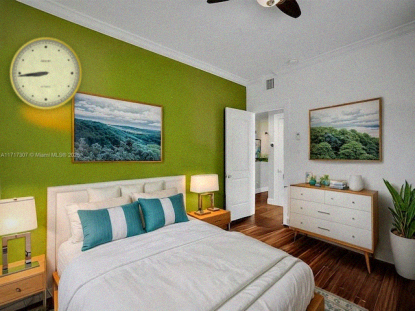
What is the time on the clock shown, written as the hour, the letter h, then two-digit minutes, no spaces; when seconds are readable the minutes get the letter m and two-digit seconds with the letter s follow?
8h44
